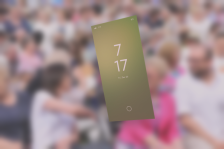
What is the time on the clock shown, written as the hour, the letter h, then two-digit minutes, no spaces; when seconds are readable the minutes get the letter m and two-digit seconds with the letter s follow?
7h17
